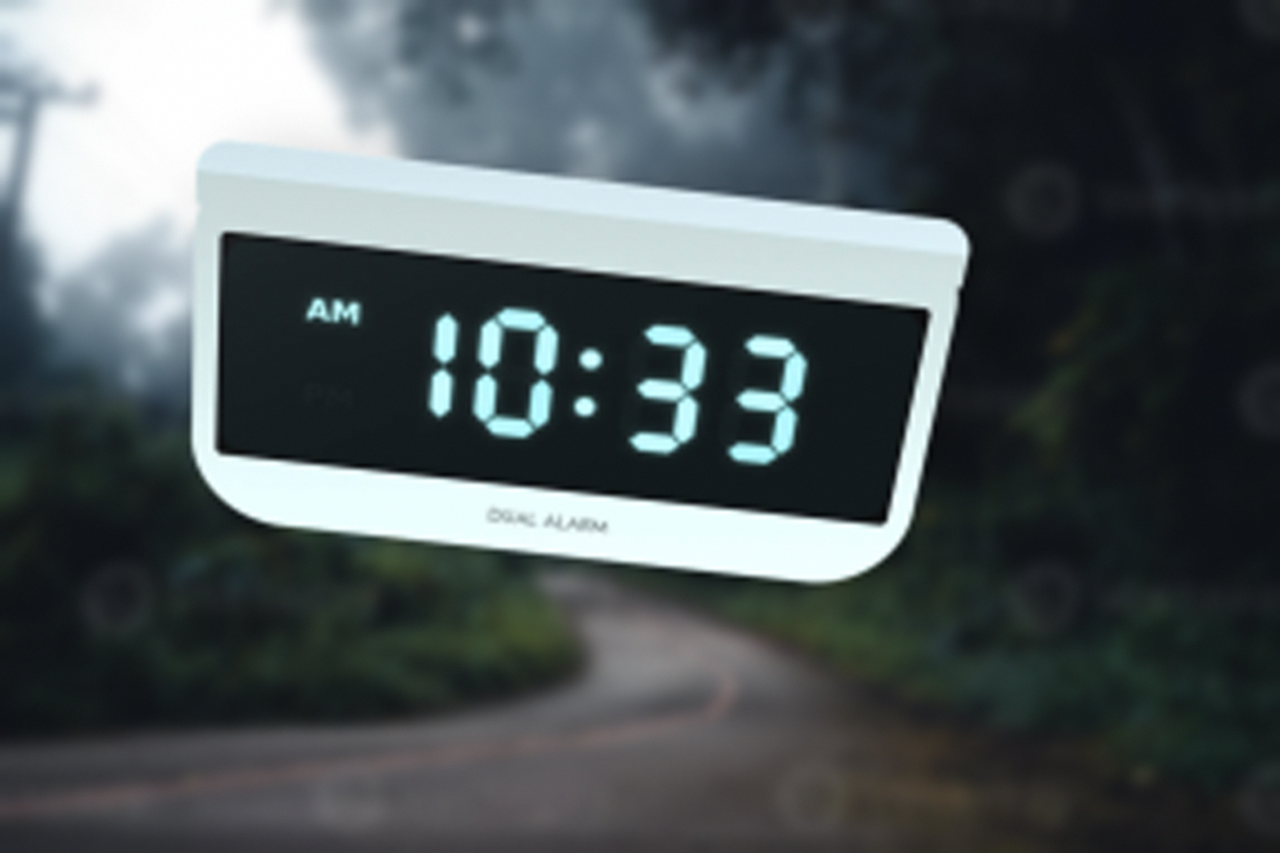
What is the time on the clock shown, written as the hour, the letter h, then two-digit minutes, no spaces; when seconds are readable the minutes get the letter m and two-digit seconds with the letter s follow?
10h33
